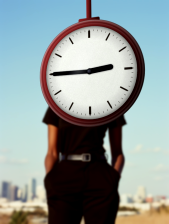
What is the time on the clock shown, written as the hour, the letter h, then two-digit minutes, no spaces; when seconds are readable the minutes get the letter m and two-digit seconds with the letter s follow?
2h45
